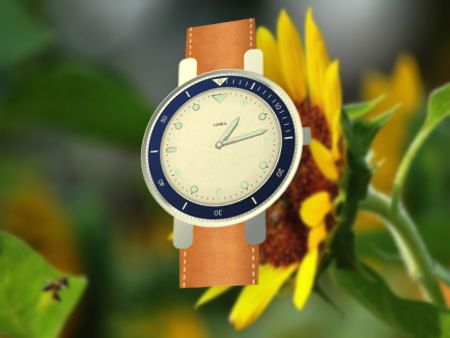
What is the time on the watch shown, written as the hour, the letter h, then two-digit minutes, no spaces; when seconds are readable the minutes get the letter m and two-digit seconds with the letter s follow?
1h13
